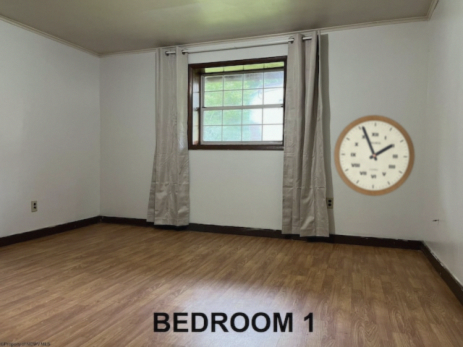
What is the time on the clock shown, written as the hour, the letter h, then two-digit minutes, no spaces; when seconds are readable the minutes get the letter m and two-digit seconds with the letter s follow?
1h56
